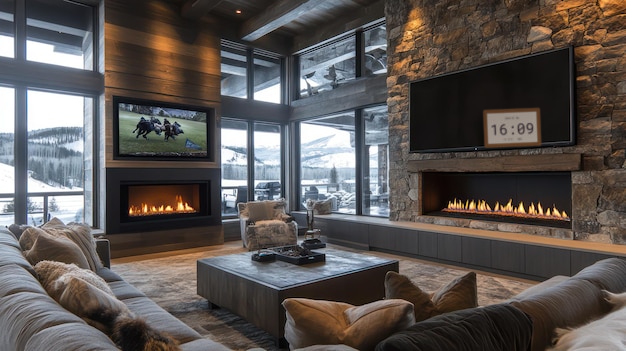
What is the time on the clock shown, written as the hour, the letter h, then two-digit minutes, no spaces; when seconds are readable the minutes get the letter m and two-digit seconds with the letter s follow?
16h09
